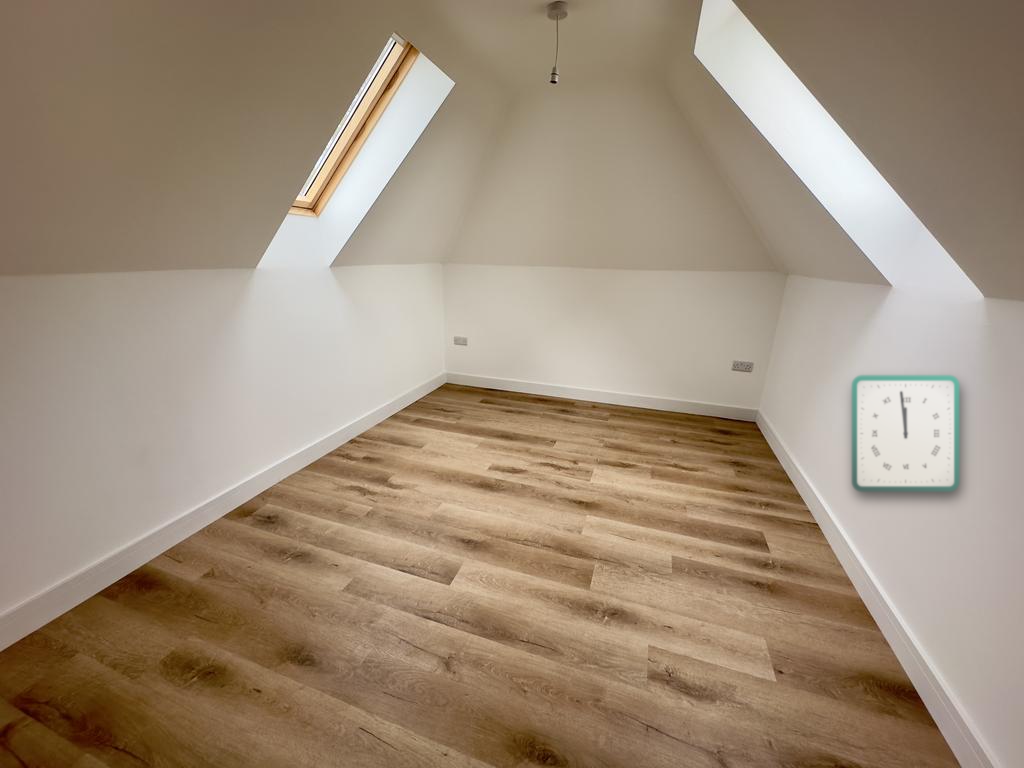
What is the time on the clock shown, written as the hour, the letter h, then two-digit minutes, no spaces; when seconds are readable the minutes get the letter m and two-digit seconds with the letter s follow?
11h59
